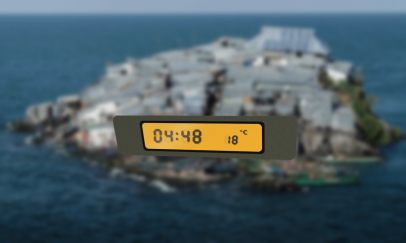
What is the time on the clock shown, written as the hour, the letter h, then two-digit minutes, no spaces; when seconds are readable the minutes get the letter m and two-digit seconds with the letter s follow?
4h48
